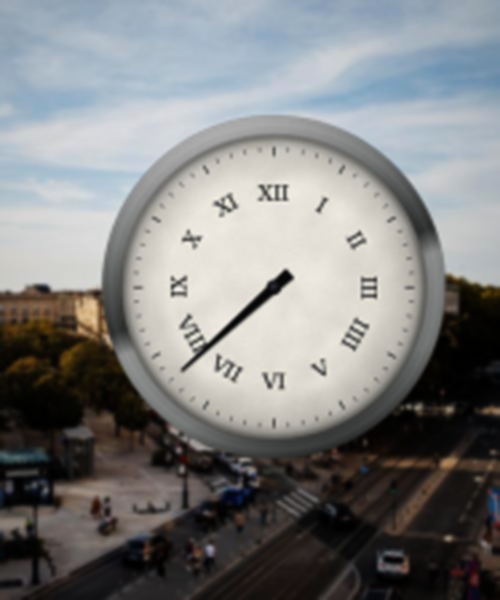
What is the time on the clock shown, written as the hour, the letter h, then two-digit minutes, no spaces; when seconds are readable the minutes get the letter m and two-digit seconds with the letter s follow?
7h38
